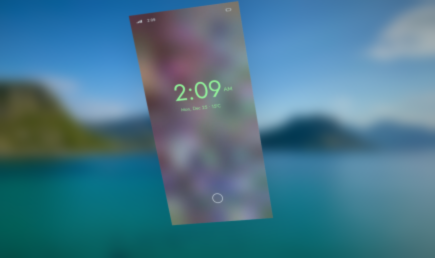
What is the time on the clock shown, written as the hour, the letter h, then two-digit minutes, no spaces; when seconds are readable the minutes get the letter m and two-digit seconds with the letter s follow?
2h09
